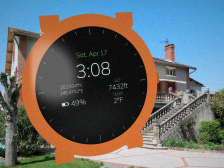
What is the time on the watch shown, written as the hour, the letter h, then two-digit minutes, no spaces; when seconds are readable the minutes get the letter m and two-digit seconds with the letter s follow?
3h08
